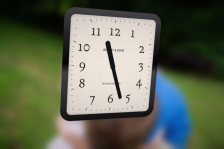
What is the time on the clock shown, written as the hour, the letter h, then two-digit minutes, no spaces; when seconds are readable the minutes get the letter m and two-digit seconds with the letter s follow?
11h27
